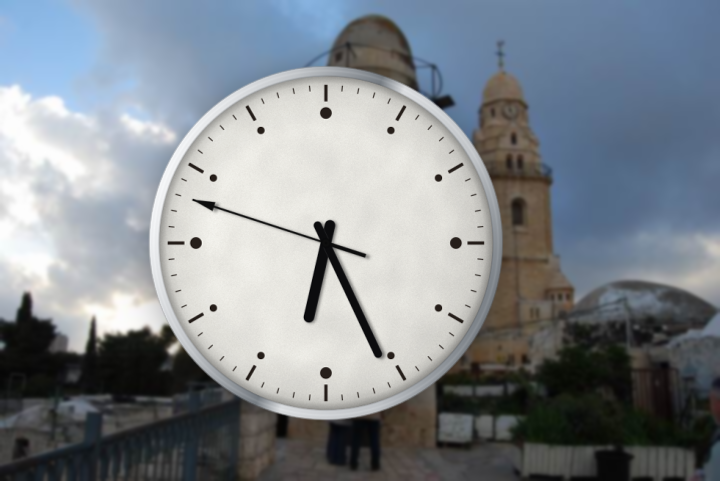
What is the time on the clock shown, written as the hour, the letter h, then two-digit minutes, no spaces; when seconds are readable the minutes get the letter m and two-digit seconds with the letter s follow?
6h25m48s
